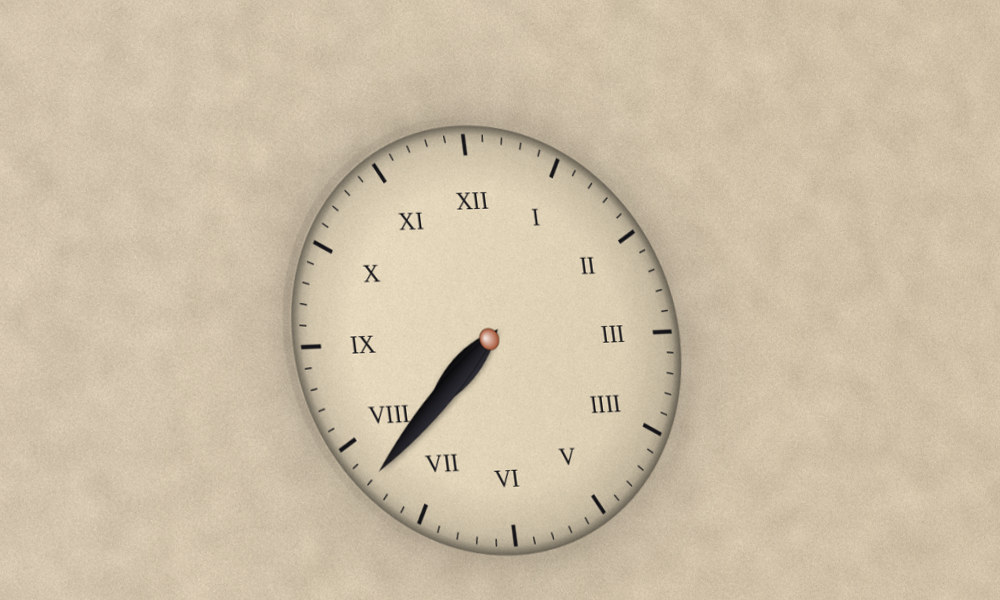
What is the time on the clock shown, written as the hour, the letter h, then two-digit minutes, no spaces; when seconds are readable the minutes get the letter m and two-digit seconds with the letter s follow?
7h38
